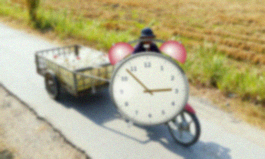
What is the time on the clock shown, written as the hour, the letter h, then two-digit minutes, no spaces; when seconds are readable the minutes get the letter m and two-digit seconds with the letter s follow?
2h53
